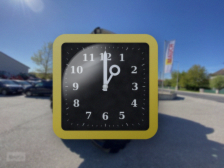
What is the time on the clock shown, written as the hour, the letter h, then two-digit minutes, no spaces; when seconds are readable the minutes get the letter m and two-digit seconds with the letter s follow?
1h00
